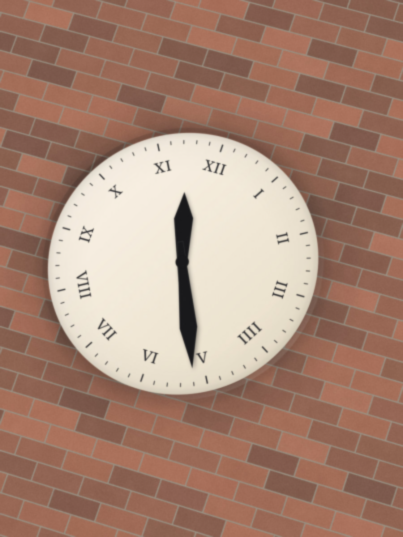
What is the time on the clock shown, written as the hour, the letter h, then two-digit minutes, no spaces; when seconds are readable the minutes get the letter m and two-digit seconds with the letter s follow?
11h26
